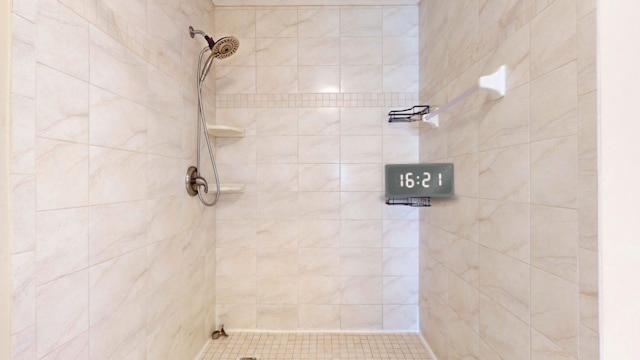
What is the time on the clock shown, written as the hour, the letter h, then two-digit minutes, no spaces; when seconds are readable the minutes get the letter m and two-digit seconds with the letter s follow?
16h21
